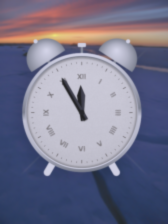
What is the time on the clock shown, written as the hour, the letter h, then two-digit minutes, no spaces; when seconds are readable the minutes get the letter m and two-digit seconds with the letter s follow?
11h55
